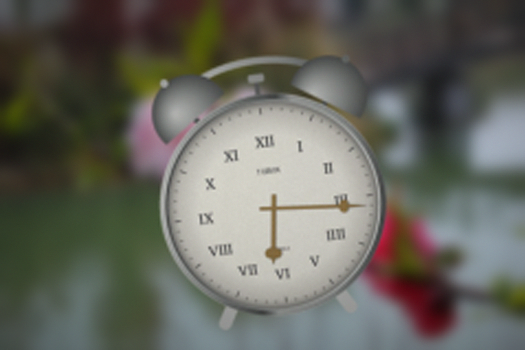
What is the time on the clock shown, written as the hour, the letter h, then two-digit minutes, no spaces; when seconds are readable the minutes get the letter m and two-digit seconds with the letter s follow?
6h16
